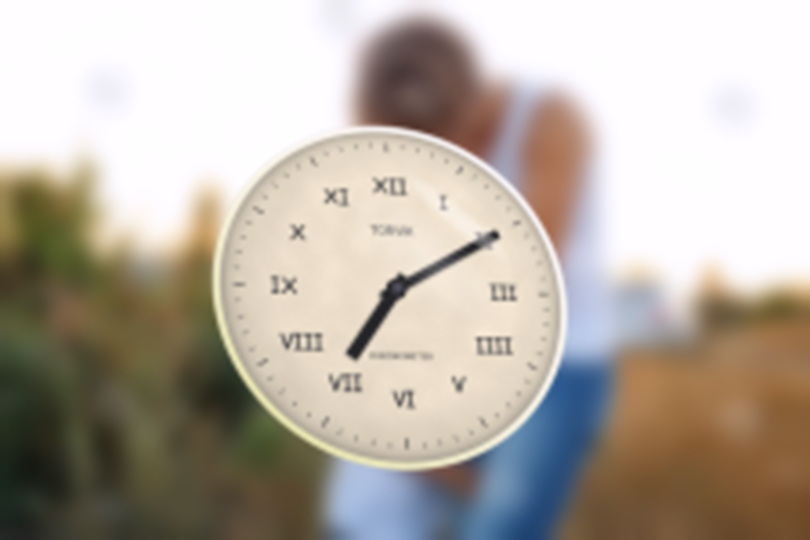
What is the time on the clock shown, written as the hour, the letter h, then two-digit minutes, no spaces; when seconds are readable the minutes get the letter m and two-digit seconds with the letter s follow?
7h10
